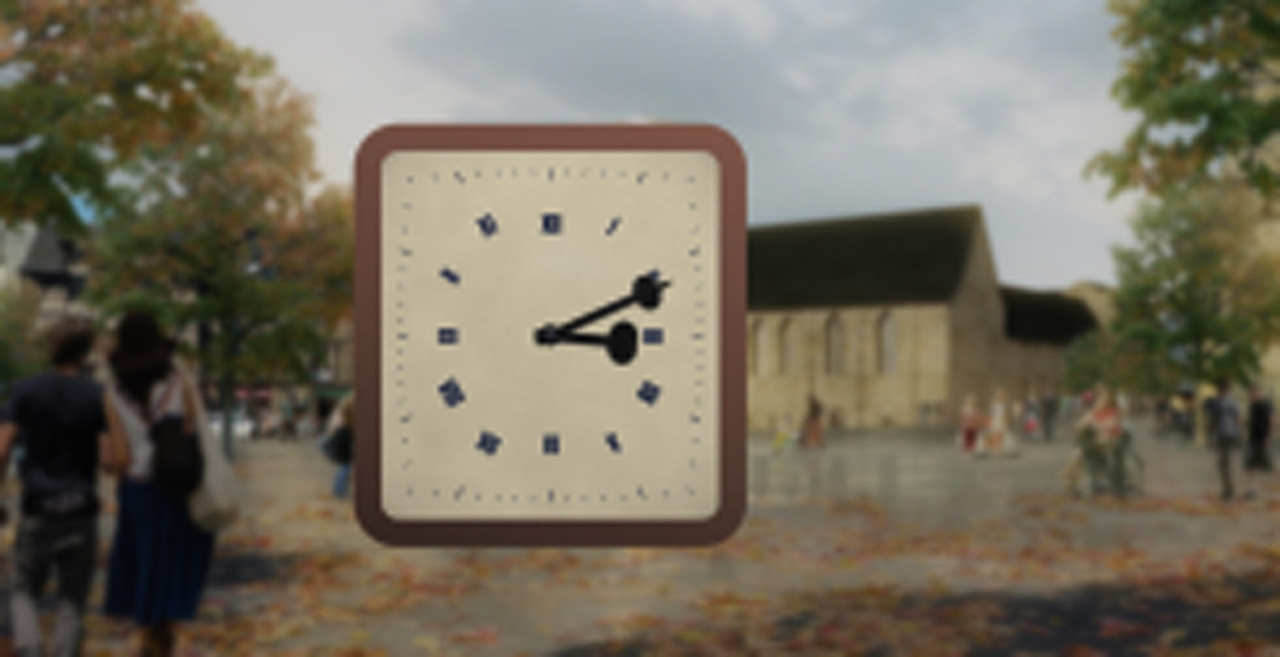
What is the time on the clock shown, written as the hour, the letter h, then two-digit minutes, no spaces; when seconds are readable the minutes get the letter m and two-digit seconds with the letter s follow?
3h11
